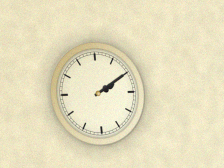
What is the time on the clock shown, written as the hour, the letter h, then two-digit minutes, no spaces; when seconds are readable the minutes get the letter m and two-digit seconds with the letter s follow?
2h10
